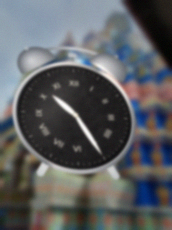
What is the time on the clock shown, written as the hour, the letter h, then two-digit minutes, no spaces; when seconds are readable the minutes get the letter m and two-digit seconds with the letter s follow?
10h25
